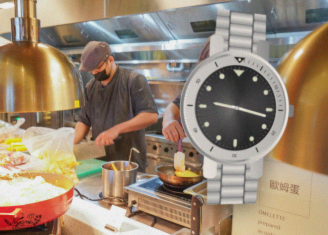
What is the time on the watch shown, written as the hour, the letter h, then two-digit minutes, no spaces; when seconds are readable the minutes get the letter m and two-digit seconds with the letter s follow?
9h17
